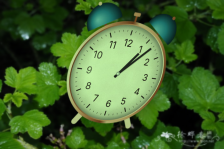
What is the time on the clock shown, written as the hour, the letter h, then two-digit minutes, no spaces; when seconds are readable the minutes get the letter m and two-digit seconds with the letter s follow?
1h07
